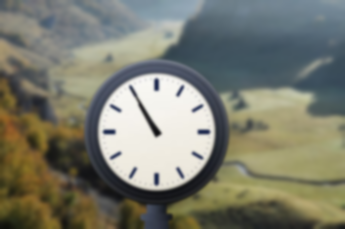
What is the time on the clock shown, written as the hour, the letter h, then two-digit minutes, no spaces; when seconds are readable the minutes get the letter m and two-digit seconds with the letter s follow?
10h55
